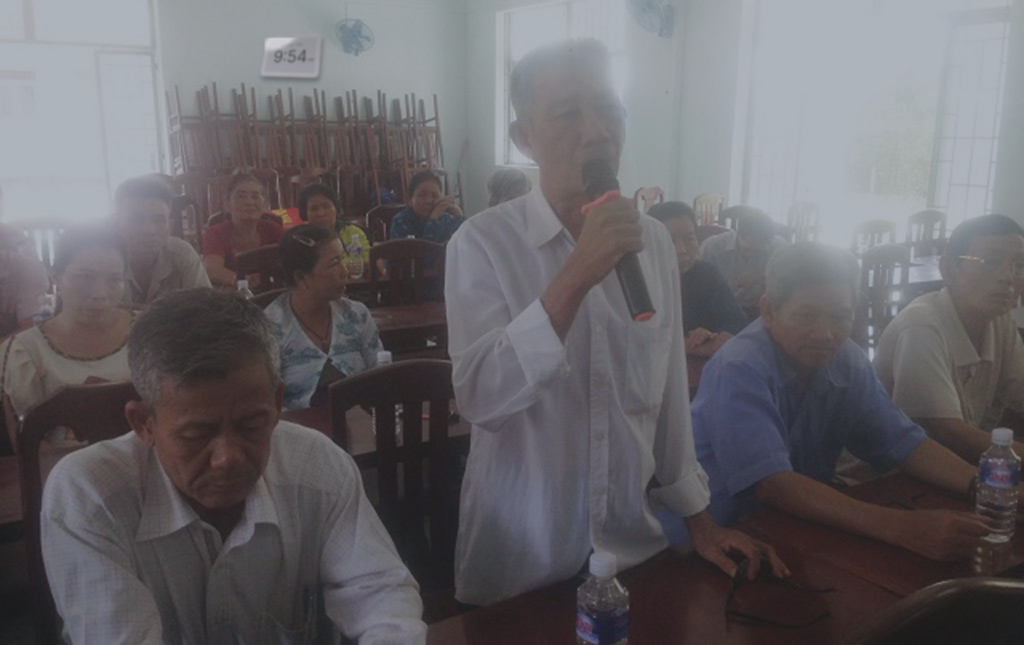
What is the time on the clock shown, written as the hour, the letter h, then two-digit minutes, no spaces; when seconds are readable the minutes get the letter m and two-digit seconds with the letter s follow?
9h54
